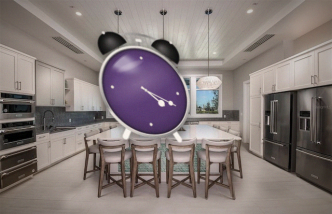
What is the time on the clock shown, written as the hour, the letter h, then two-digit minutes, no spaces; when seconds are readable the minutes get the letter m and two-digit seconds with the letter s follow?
4h19
